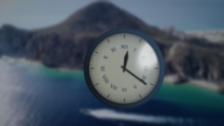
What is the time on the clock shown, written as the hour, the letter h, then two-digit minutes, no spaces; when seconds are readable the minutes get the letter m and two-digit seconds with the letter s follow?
12h21
